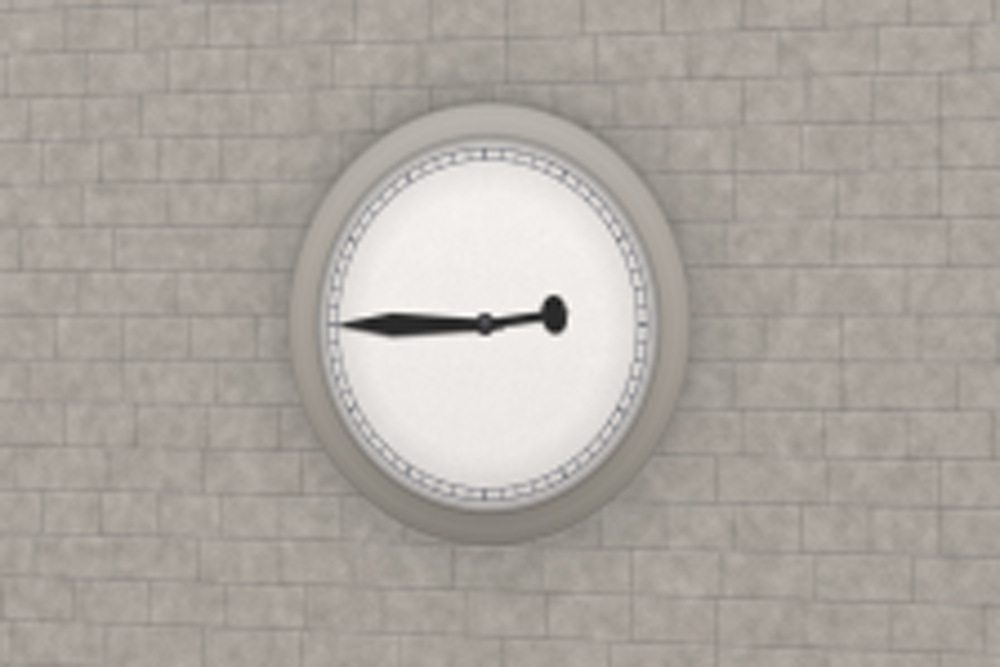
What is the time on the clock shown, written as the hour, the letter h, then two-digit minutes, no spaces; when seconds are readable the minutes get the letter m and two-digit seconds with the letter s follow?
2h45
